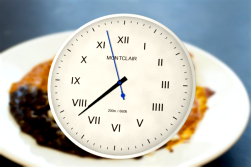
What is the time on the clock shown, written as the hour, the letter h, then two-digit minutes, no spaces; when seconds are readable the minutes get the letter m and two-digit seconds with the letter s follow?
7h37m57s
